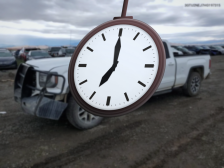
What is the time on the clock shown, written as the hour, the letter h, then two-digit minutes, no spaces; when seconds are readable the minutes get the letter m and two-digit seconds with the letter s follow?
7h00
